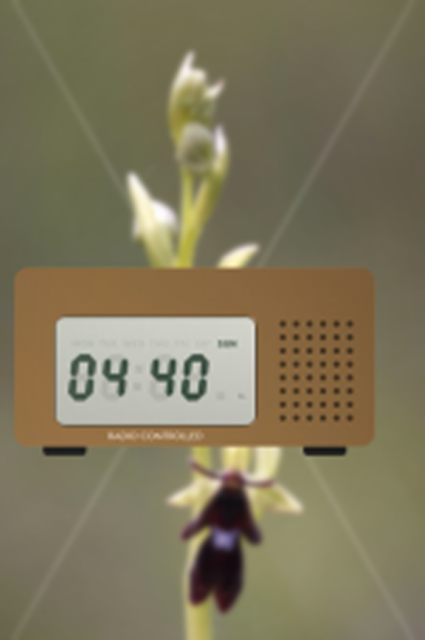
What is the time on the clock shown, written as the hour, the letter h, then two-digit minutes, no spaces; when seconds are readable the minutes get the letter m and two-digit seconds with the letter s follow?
4h40
